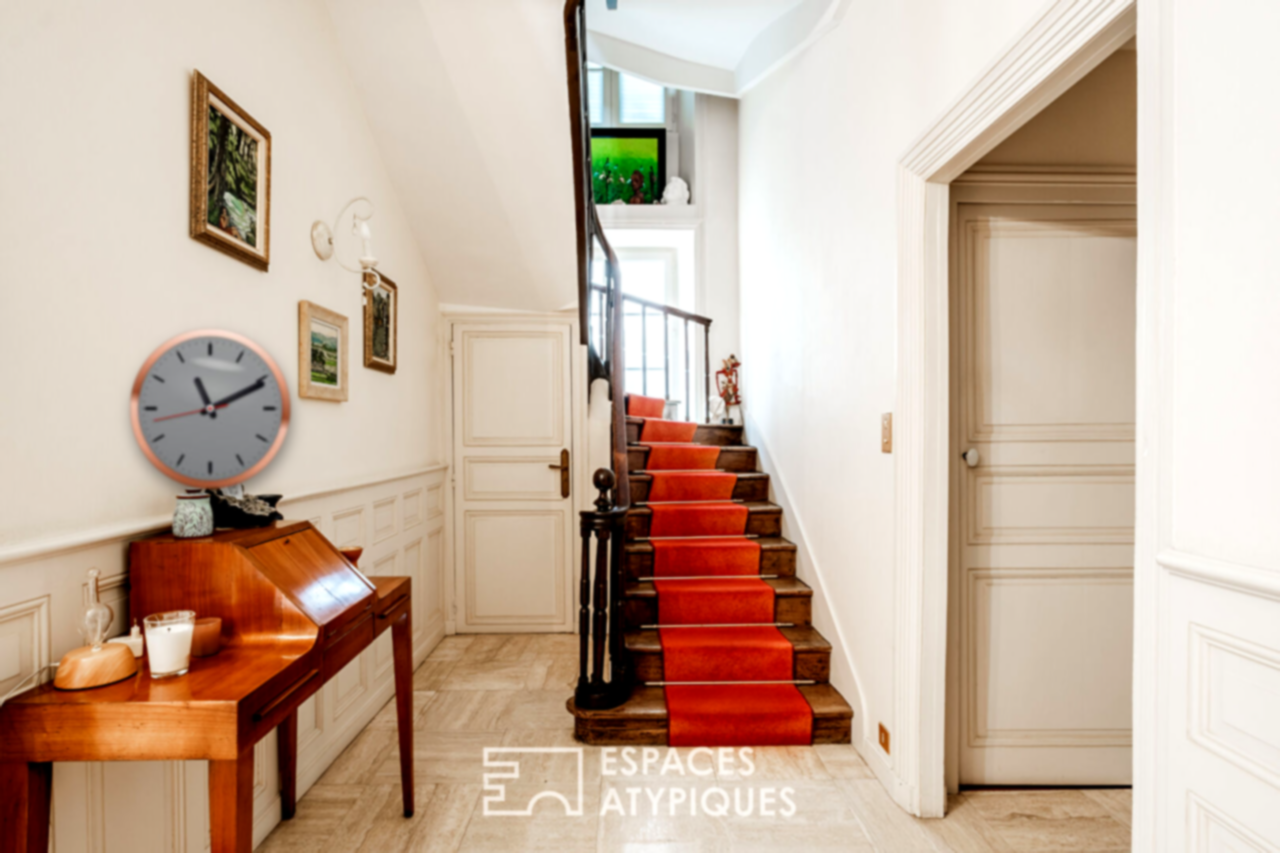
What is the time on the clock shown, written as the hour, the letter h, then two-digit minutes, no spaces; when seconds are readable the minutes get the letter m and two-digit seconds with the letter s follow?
11h10m43s
